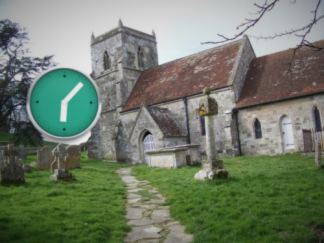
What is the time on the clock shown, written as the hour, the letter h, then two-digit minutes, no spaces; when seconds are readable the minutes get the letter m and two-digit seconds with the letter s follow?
6h07
